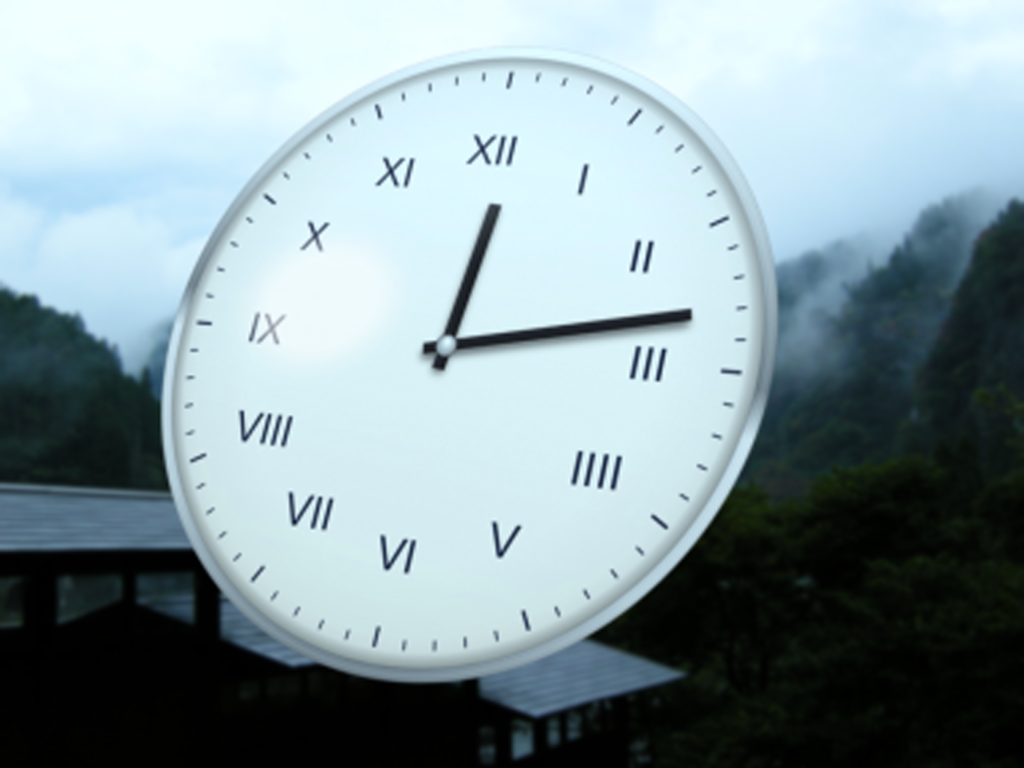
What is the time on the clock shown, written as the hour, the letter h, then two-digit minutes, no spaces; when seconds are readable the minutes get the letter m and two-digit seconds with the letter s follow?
12h13
